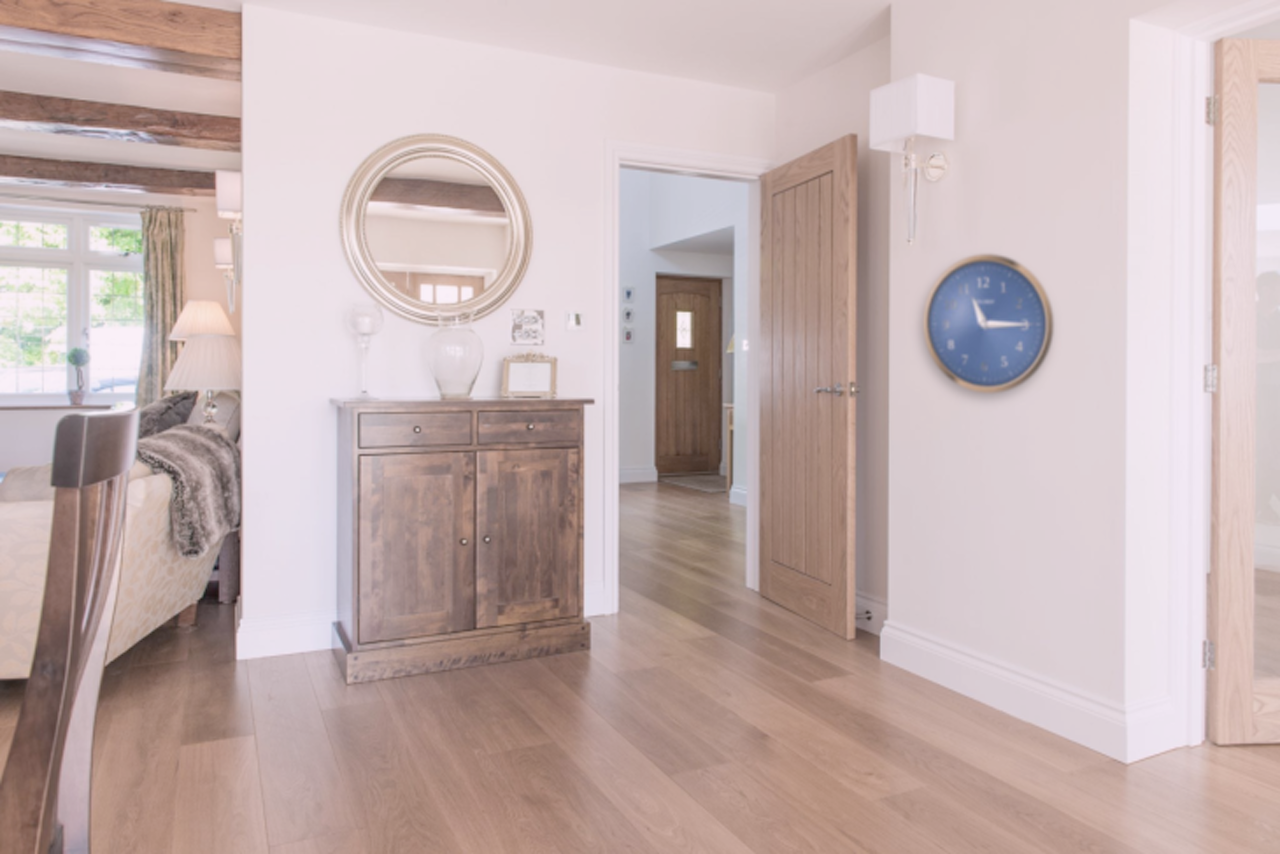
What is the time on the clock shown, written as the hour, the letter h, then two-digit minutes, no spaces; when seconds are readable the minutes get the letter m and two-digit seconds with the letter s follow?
11h15
